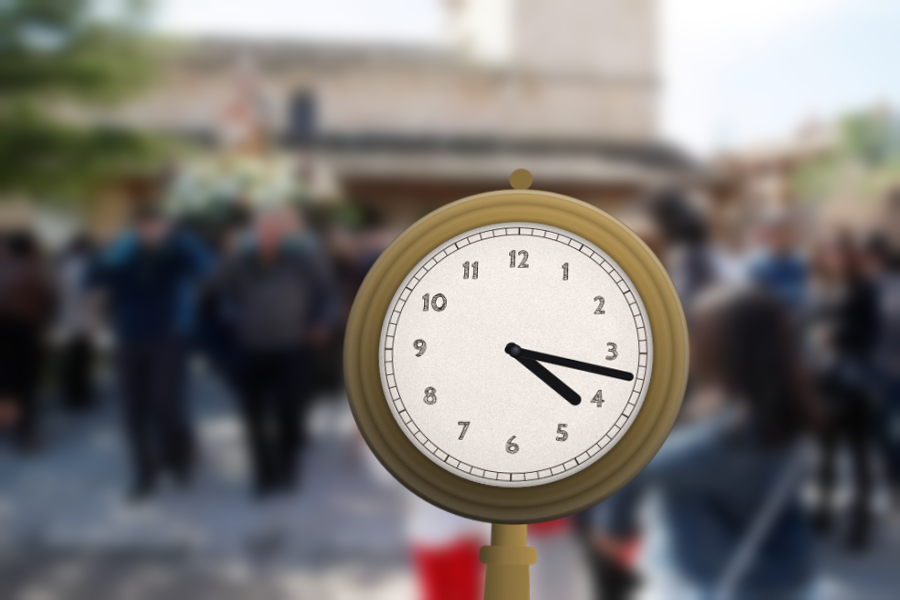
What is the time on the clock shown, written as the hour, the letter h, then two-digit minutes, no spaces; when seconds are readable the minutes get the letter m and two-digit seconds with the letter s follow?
4h17
